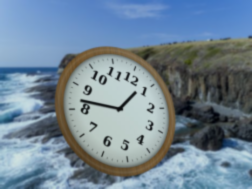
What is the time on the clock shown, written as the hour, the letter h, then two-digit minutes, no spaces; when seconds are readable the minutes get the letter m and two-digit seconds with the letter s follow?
12h42
